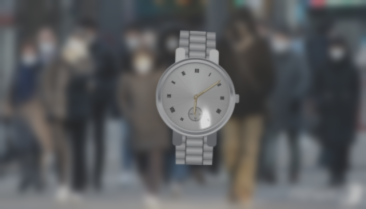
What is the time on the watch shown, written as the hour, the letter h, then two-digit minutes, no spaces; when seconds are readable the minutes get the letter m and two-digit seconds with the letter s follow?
6h09
